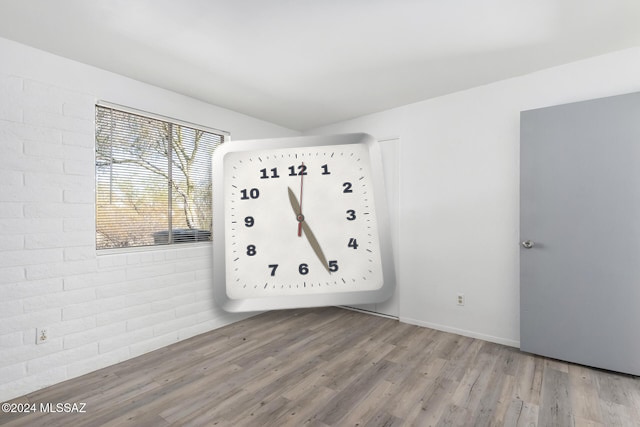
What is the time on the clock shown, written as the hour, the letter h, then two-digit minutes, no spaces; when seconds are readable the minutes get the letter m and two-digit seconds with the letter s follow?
11h26m01s
